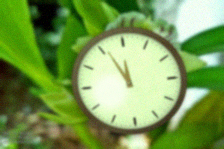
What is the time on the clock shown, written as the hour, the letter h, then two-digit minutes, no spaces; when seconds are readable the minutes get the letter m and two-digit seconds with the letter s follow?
11h56
